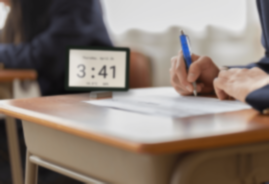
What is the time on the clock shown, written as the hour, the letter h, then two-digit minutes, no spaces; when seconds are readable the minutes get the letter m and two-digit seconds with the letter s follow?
3h41
